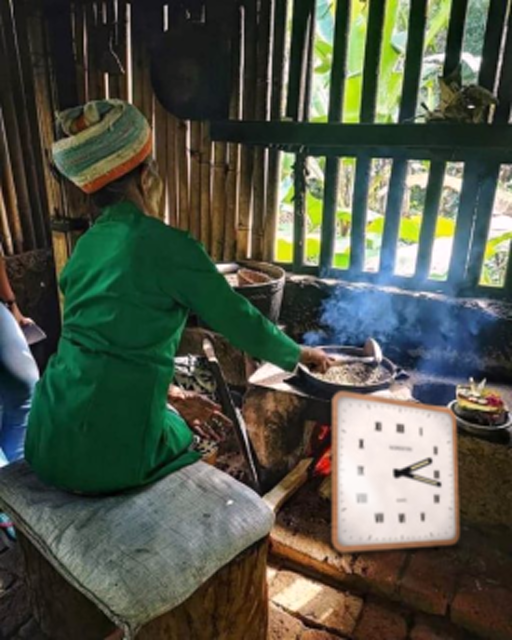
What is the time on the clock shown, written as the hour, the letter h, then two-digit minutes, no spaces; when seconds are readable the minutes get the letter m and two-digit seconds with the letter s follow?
2h17
